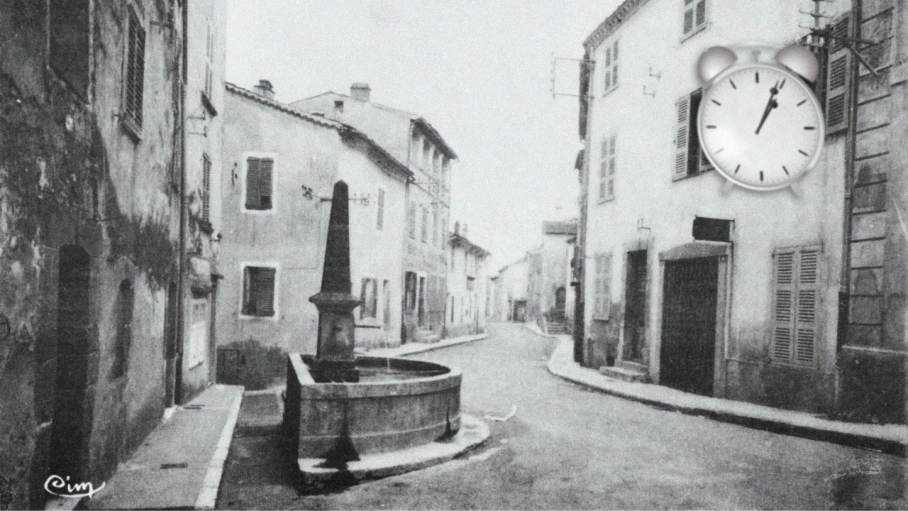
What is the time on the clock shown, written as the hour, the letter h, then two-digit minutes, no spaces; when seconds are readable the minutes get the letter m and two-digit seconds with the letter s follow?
1h04
